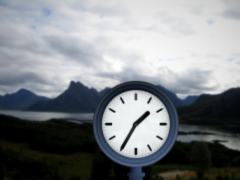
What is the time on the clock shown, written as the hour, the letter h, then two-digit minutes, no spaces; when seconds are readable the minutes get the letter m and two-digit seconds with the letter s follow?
1h35
